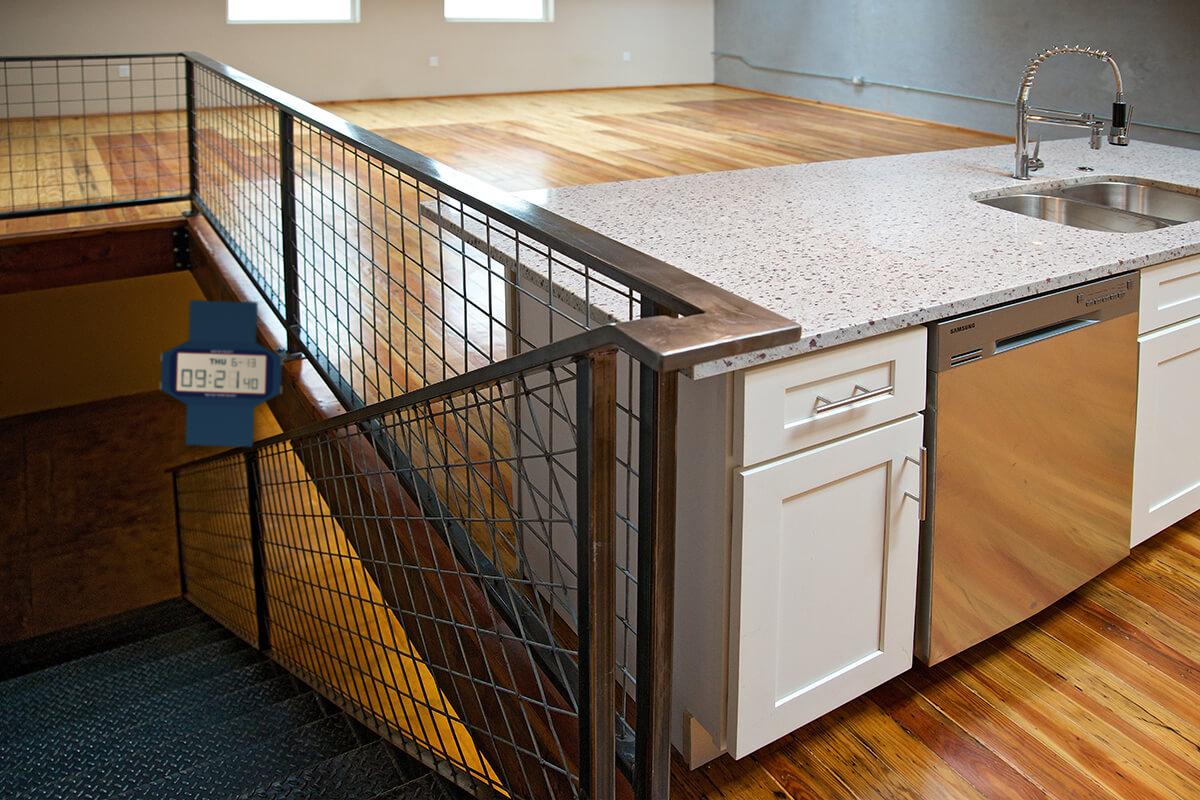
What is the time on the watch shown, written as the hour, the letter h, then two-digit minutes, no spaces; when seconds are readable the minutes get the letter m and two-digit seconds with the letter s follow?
9h21
